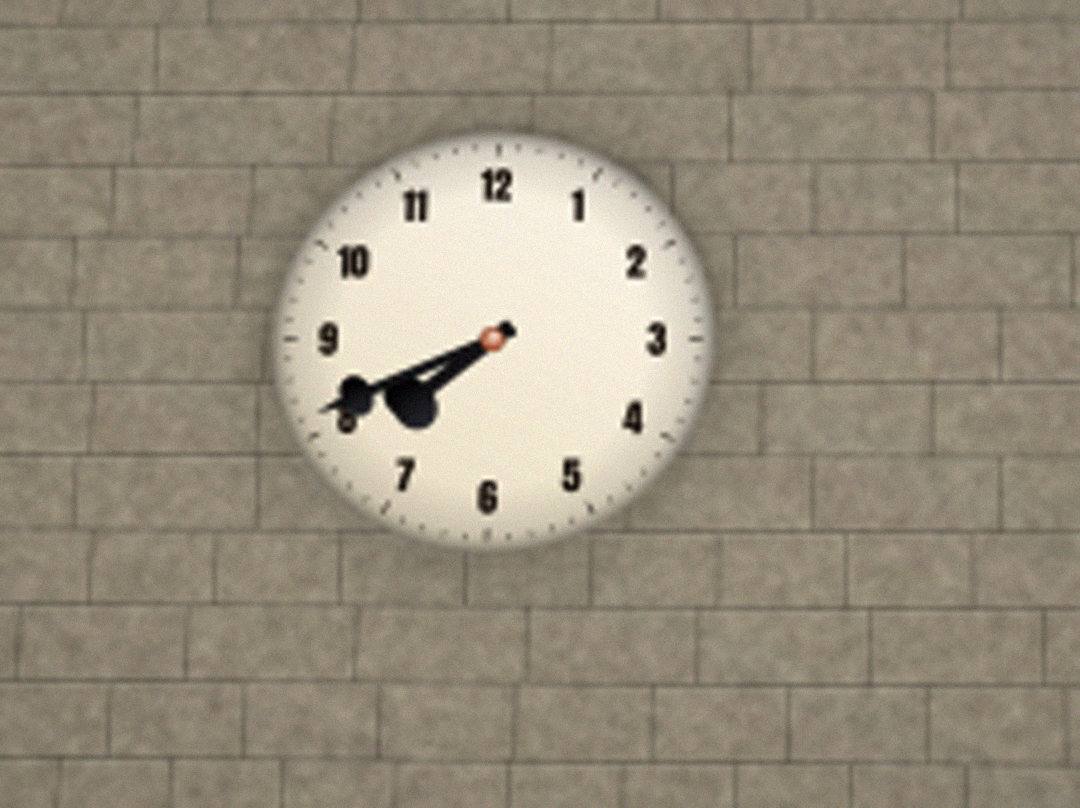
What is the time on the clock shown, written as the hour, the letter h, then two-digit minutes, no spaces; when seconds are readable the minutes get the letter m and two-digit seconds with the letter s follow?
7h41
